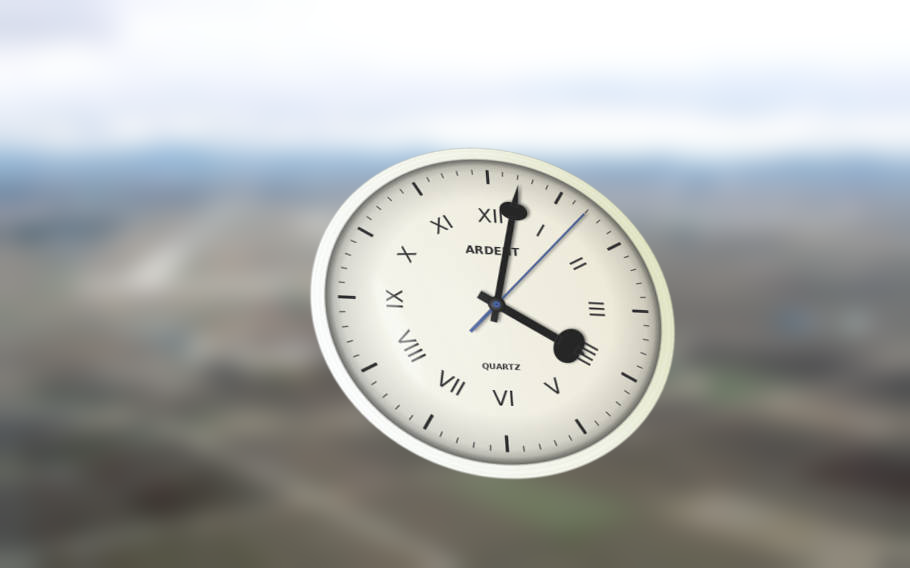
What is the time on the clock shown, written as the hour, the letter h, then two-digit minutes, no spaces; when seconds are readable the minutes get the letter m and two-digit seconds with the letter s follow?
4h02m07s
